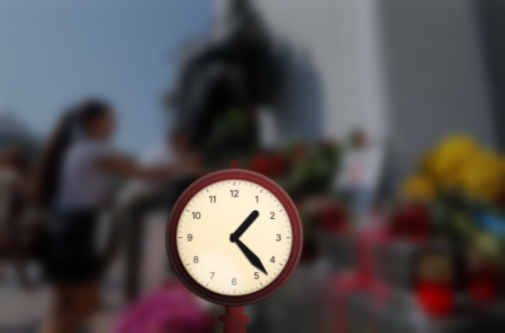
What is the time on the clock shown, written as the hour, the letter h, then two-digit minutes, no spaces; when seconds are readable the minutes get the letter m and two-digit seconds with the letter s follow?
1h23
